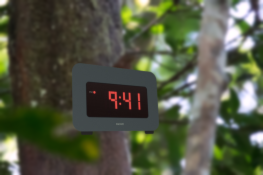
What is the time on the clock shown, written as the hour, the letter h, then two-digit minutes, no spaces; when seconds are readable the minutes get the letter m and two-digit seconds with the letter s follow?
9h41
